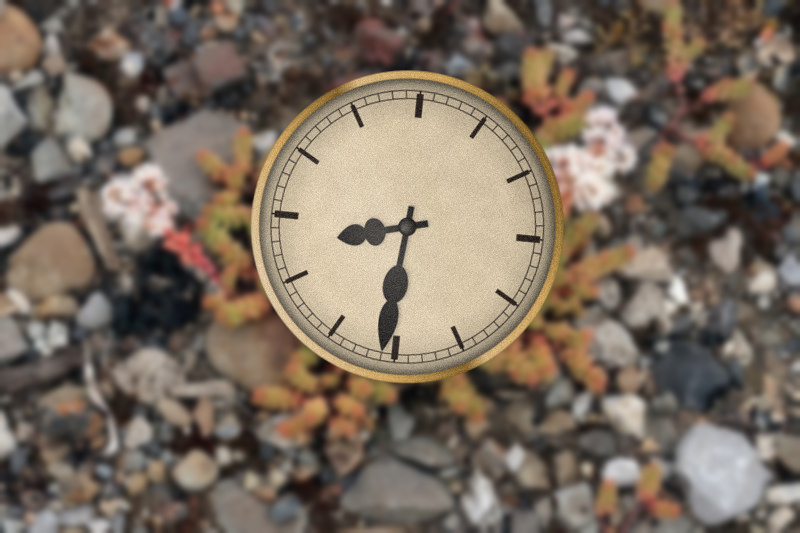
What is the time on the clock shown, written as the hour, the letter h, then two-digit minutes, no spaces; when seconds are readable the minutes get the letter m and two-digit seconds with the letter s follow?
8h31
